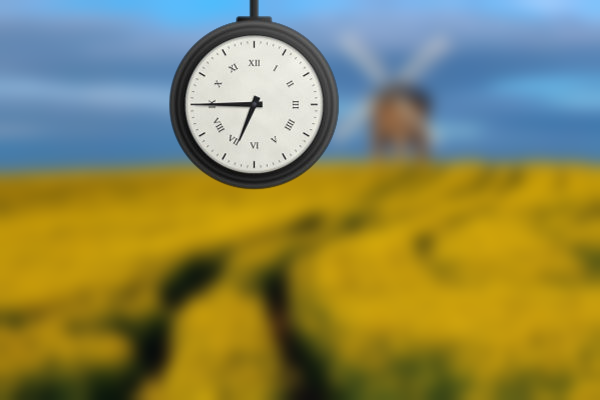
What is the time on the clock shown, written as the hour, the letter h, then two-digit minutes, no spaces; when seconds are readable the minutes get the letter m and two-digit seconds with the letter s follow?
6h45
